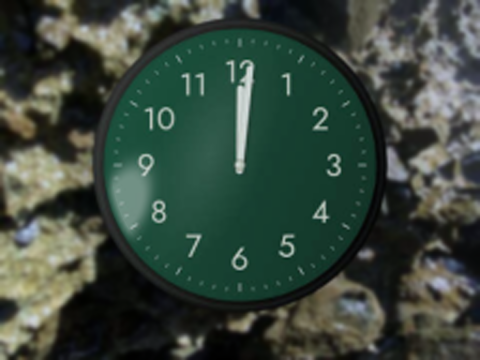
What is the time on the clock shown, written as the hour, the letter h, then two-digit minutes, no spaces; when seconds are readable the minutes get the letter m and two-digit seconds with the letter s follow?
12h01
